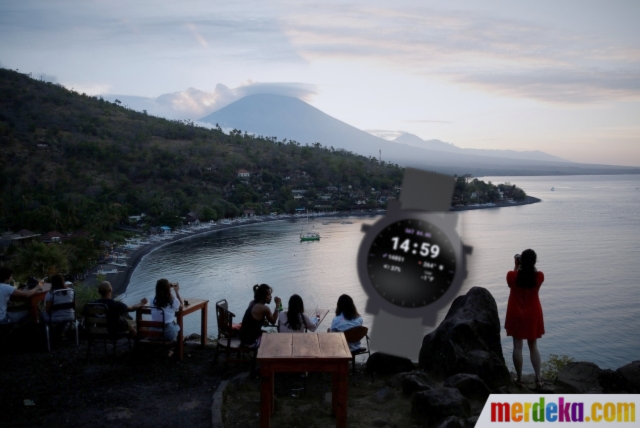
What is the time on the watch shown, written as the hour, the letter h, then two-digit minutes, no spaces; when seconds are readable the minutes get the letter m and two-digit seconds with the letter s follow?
14h59
